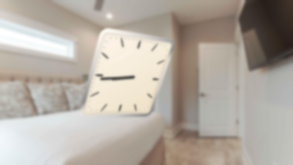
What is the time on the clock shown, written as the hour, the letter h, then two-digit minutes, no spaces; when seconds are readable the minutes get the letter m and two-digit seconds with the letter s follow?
8h44
